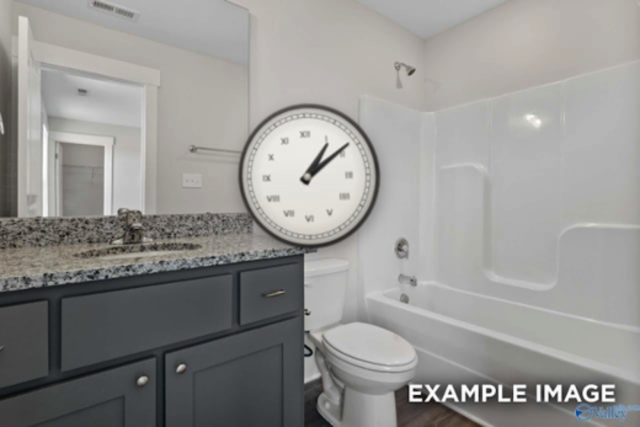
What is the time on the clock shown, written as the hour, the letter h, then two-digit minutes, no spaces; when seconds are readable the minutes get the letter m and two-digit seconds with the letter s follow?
1h09
